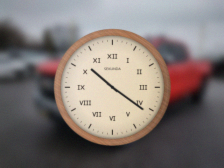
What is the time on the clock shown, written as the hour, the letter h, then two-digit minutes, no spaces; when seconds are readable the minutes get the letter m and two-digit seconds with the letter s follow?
10h21
